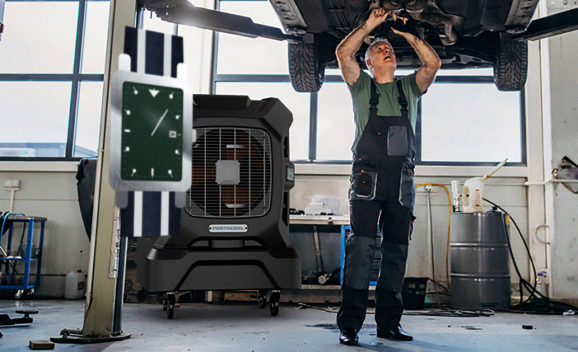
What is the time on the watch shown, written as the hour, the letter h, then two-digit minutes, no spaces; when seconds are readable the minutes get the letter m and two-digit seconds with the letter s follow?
1h06
